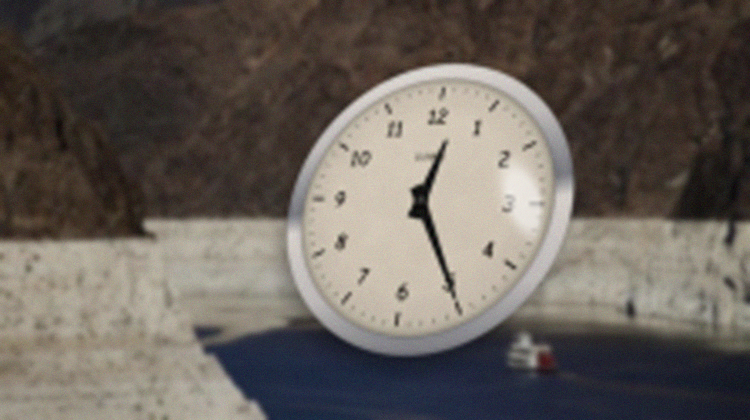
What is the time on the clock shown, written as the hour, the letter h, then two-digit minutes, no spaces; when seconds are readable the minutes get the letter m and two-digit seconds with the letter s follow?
12h25
